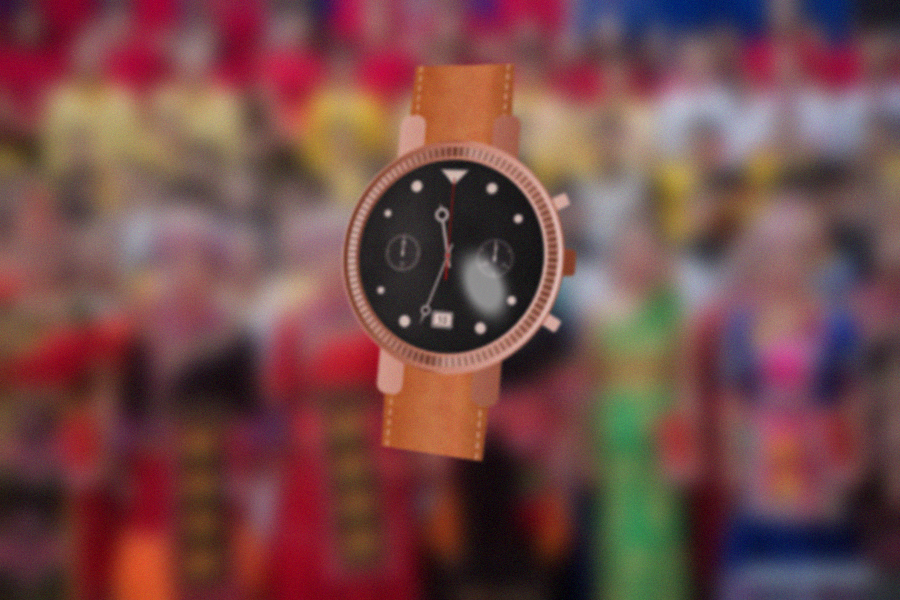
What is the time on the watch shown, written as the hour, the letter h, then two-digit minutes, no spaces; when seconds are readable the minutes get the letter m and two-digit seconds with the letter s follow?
11h33
